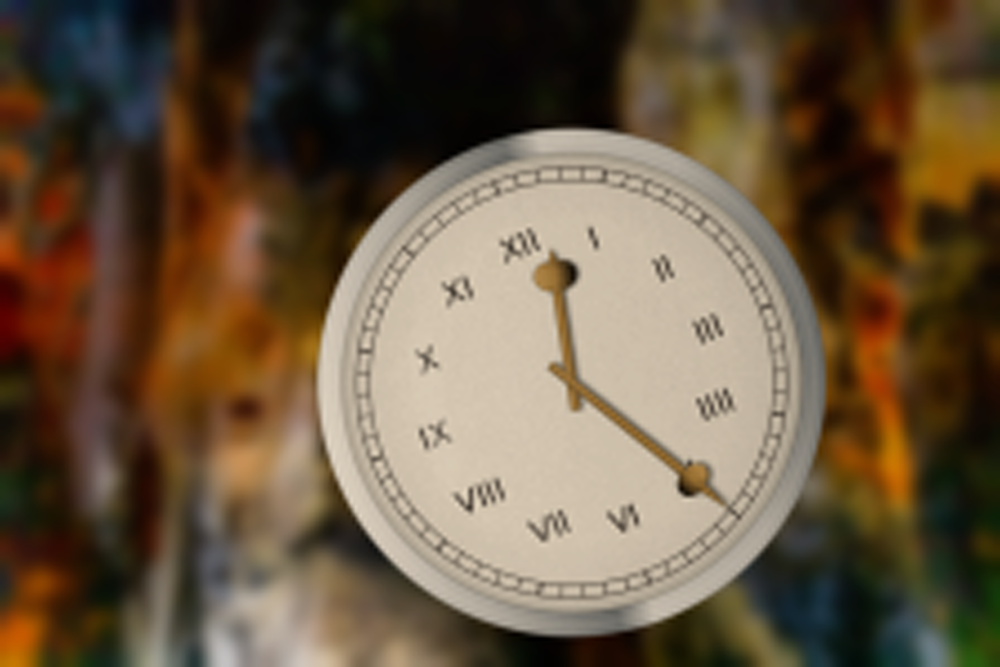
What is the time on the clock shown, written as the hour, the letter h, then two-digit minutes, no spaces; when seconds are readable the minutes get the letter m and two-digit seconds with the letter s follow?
12h25
